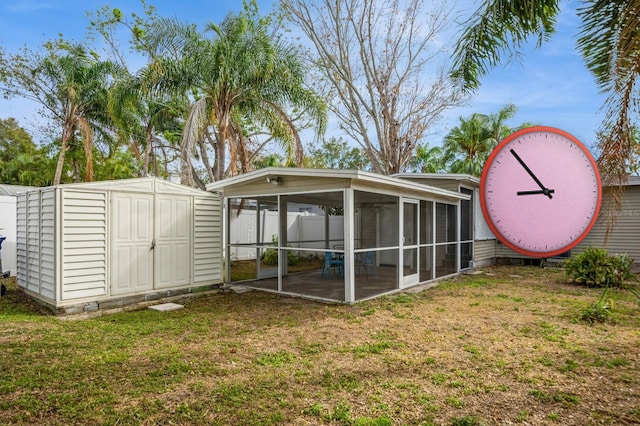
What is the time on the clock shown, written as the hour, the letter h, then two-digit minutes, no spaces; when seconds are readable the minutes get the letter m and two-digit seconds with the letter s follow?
8h53
